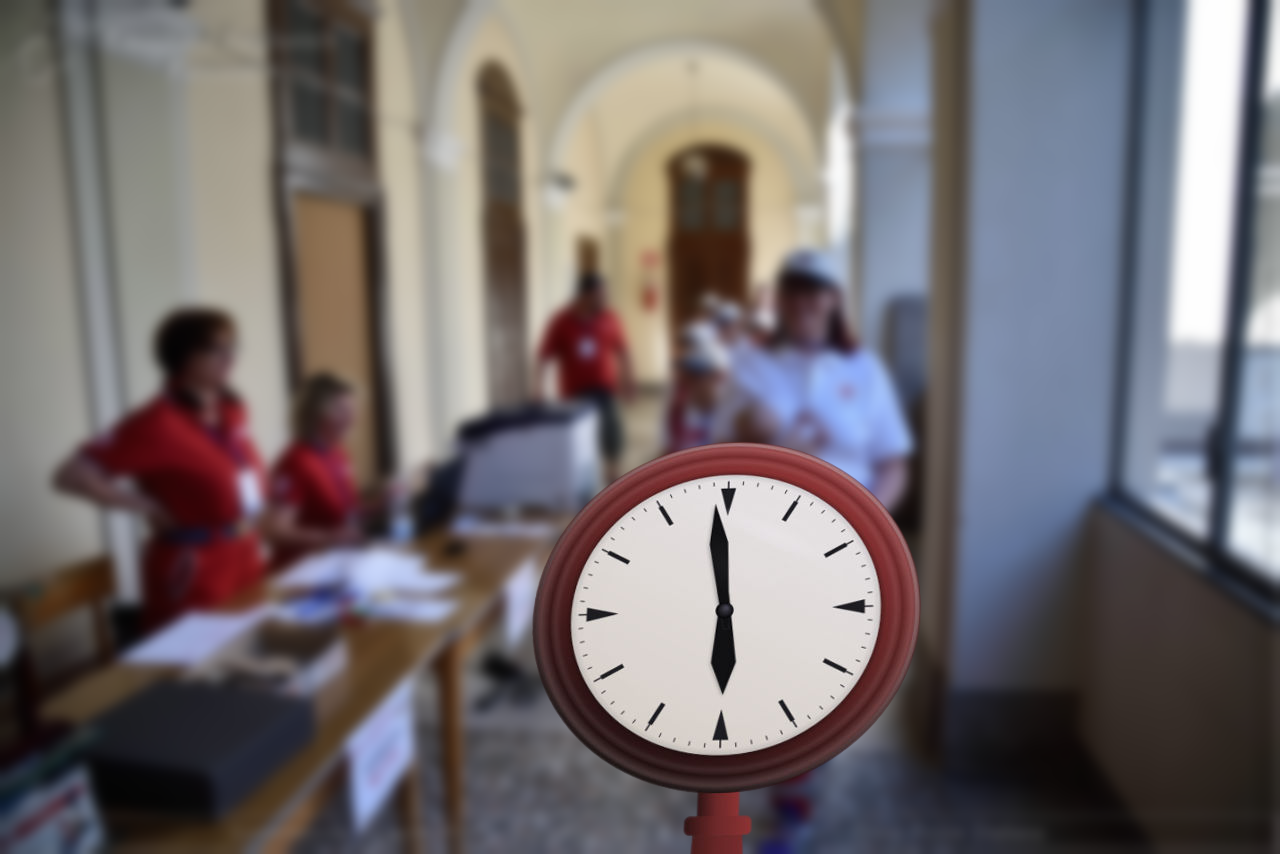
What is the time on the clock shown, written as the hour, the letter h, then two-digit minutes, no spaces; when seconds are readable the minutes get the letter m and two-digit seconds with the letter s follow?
5h59
